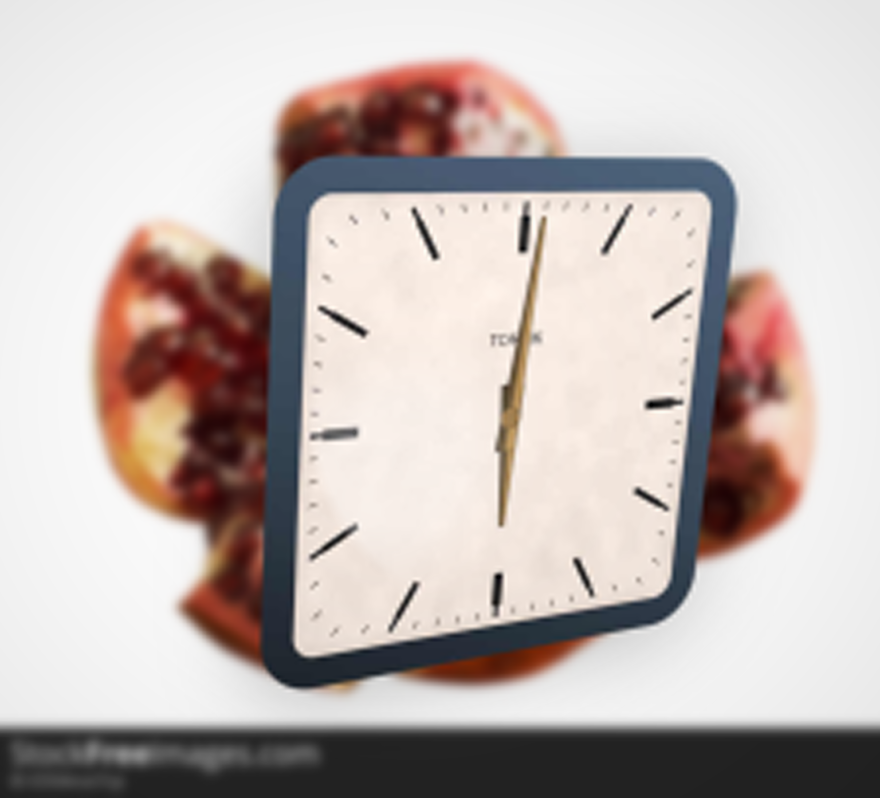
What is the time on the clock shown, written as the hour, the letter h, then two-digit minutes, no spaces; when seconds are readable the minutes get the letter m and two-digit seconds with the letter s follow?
6h01
